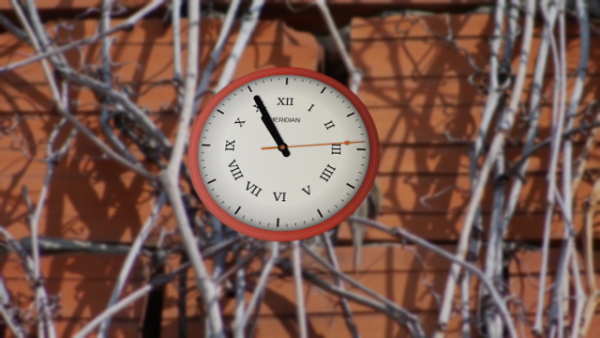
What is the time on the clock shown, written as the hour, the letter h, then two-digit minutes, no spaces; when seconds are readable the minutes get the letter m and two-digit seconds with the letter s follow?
10h55m14s
